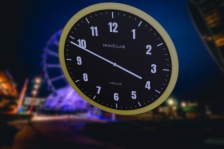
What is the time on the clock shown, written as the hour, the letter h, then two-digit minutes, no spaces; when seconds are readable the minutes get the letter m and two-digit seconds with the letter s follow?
3h49
